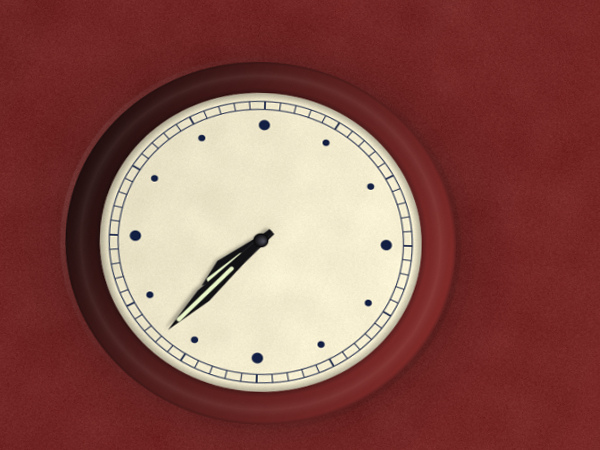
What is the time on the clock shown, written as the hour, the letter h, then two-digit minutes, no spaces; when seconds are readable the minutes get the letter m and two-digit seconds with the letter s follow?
7h37
